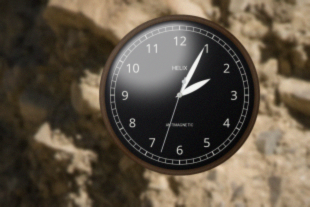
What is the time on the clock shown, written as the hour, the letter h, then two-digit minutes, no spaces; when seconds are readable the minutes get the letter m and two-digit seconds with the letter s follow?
2h04m33s
